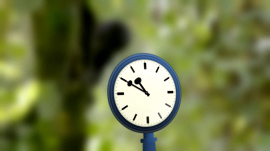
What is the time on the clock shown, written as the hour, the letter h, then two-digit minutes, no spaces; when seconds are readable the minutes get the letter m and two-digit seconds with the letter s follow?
10h50
